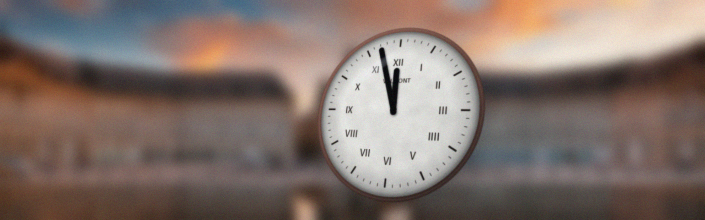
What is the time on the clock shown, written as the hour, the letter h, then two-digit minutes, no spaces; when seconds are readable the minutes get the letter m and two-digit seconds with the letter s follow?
11h57
